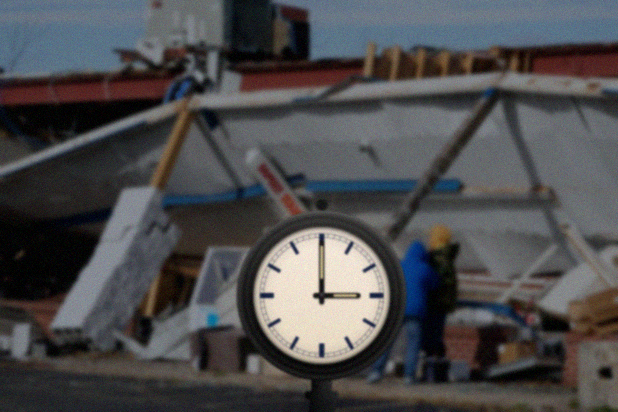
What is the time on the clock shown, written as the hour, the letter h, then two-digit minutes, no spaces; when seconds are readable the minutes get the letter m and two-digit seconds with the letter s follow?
3h00
